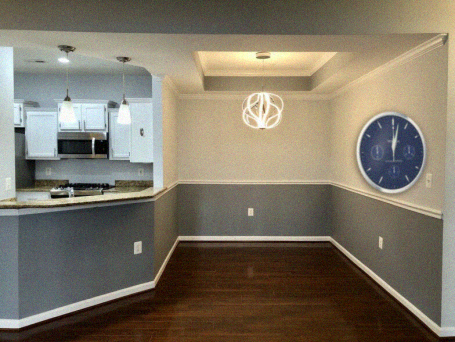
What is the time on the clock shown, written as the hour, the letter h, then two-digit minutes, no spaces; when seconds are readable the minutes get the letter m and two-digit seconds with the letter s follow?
12h02
